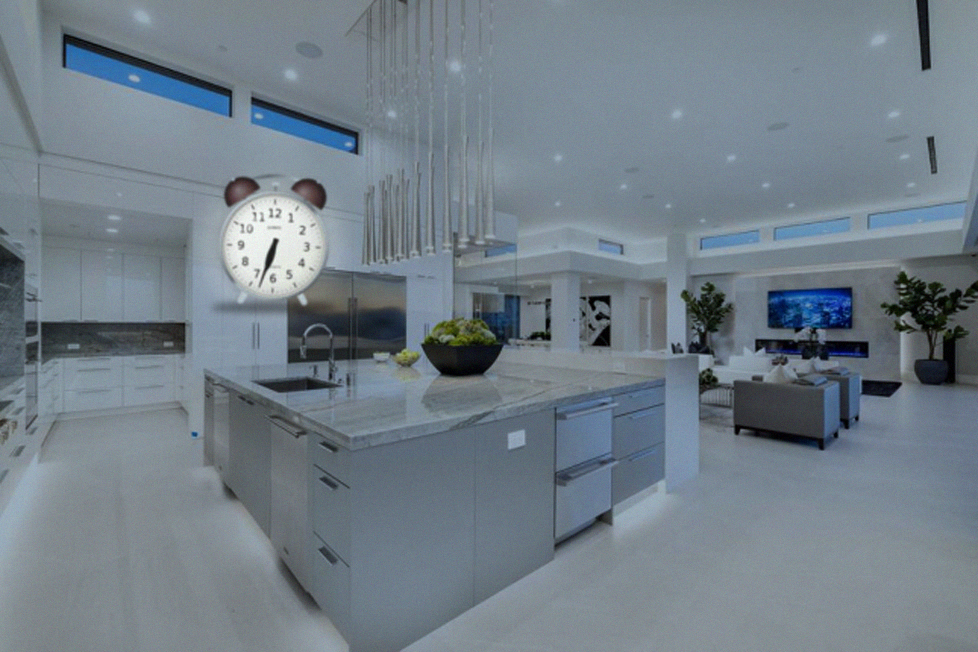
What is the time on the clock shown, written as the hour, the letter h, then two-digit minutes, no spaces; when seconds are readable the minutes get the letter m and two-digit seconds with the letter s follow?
6h33
